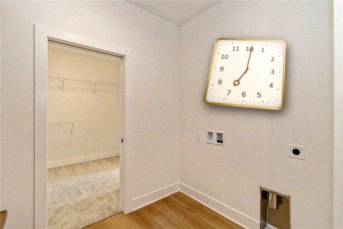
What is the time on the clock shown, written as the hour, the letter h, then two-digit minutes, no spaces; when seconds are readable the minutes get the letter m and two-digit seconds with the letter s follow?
7h01
